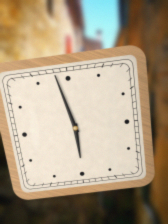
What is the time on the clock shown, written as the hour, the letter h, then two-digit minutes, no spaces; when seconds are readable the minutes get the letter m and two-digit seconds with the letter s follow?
5h58
